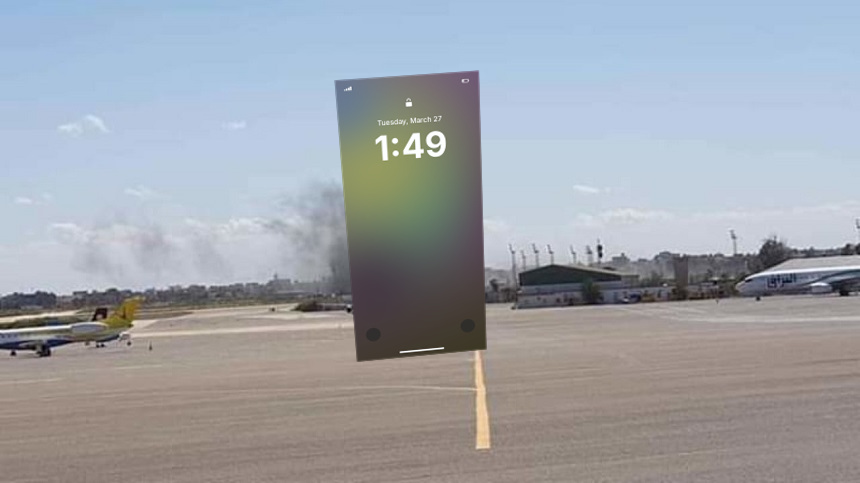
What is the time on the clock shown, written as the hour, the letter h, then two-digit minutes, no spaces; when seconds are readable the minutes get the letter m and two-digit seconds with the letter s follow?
1h49
